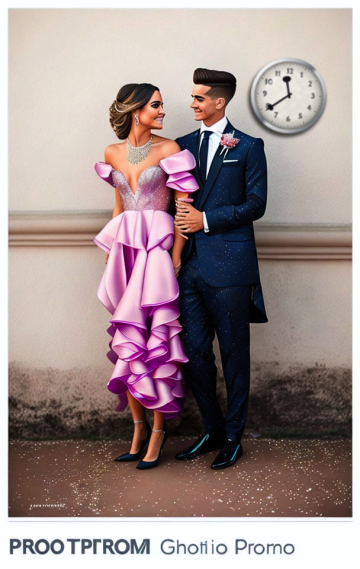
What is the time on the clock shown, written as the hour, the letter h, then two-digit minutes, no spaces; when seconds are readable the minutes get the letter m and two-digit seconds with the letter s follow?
11h39
